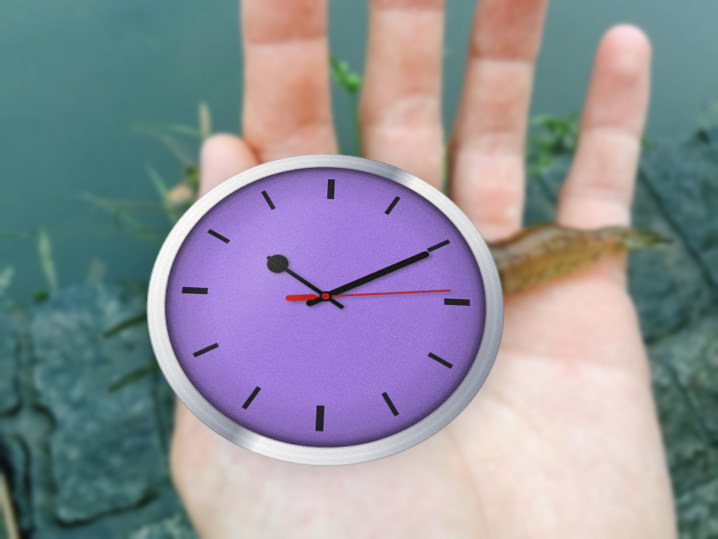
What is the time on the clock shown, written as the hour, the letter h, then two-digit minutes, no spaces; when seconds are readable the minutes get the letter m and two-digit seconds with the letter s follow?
10h10m14s
